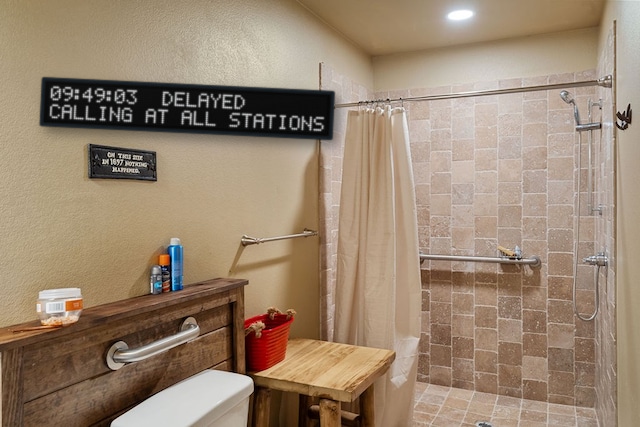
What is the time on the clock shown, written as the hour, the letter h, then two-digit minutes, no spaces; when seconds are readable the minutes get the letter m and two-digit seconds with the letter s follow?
9h49m03s
